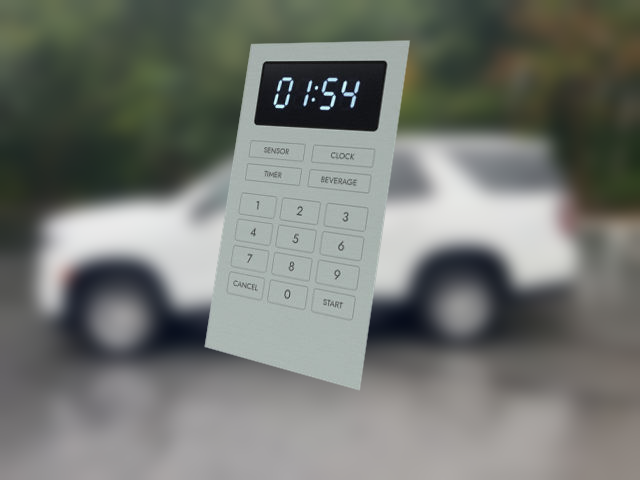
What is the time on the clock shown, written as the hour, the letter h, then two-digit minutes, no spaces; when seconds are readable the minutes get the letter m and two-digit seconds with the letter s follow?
1h54
